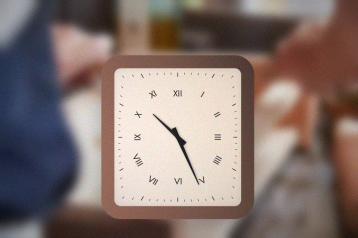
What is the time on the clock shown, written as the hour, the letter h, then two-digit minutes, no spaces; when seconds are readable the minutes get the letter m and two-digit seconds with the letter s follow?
10h26
